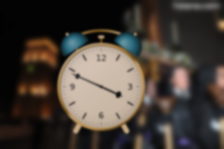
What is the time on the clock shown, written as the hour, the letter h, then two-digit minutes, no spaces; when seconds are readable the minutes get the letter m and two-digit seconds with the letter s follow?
3h49
